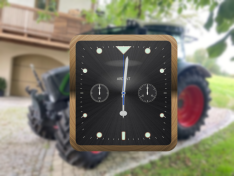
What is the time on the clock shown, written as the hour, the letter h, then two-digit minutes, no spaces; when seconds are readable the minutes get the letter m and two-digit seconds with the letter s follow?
6h01
